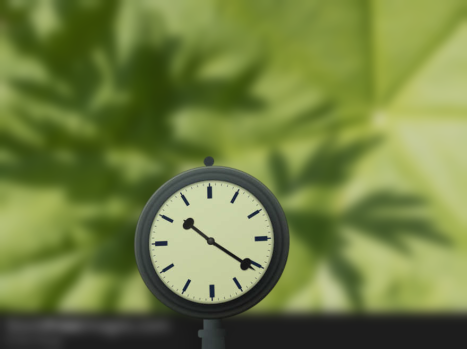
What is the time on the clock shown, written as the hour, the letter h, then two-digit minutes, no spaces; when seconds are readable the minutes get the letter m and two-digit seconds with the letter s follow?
10h21
